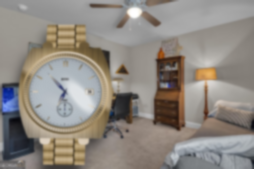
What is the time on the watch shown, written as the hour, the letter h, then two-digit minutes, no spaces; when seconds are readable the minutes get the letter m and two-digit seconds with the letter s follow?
6h53
